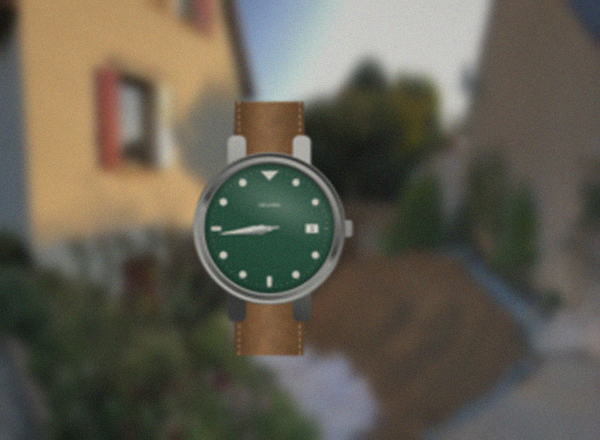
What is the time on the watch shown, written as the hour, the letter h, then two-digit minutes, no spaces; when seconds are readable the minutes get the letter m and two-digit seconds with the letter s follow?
8h44
